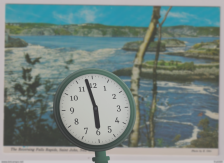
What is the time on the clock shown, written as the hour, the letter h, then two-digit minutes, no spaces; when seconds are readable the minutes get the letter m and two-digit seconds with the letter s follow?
5h58
